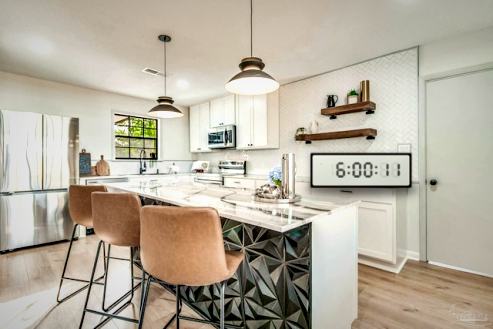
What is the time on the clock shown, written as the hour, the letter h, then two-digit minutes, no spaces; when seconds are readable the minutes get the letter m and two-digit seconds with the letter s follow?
6h00m11s
